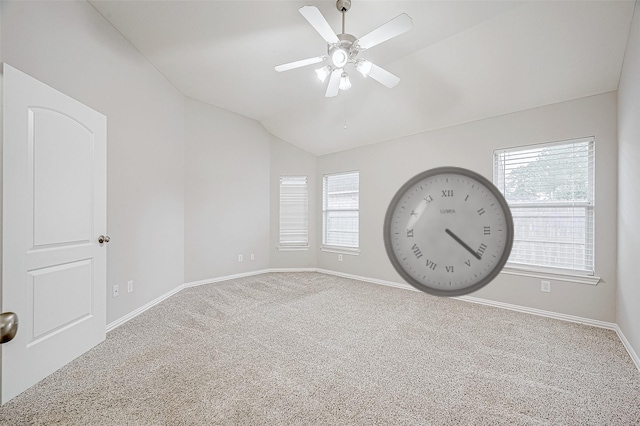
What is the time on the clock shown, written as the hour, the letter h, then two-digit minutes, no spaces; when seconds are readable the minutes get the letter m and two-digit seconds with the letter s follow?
4h22
